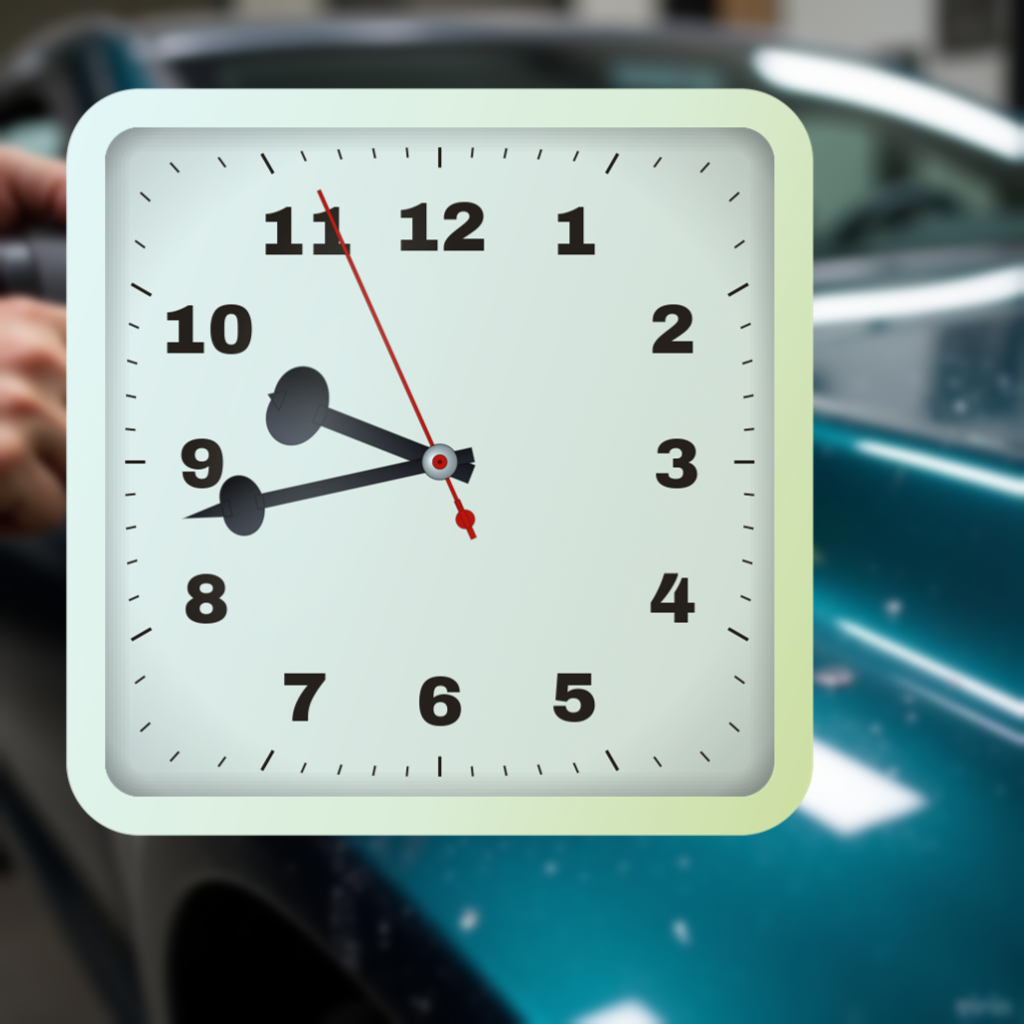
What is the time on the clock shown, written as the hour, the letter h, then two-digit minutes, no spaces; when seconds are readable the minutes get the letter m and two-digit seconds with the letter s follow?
9h42m56s
